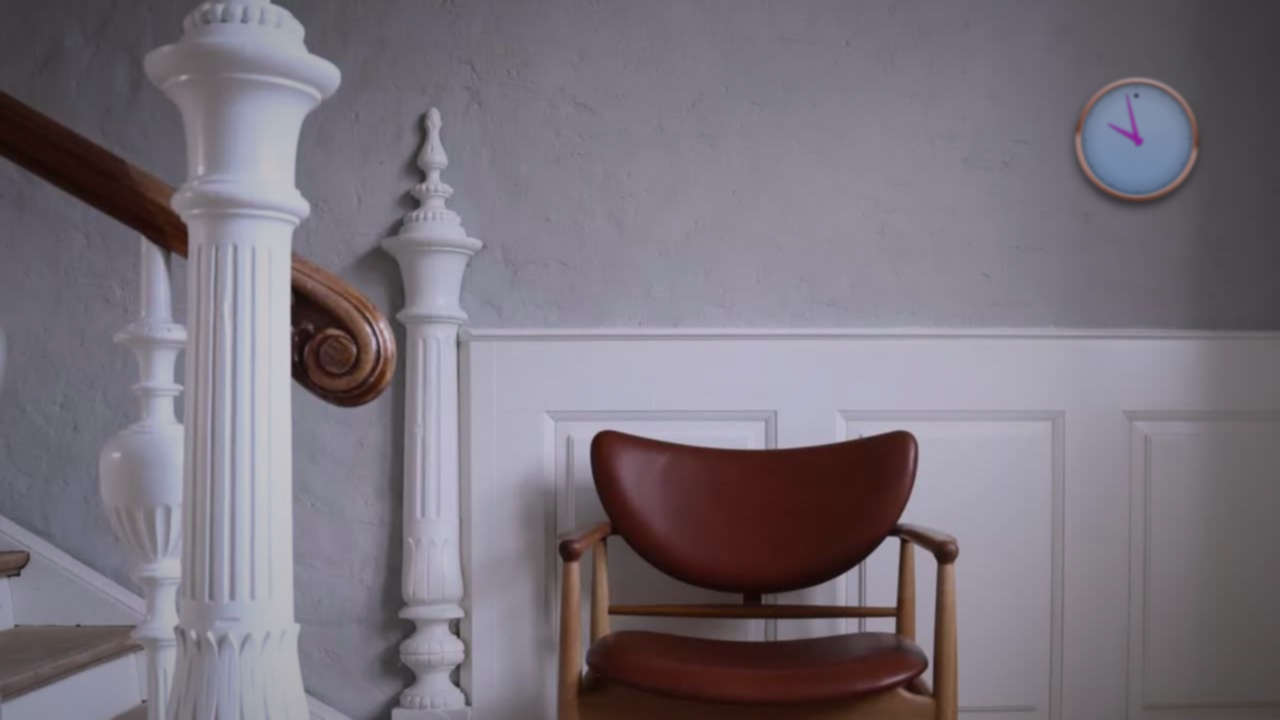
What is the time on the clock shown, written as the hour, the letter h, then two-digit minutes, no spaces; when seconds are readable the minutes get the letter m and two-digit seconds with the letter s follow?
9h58
